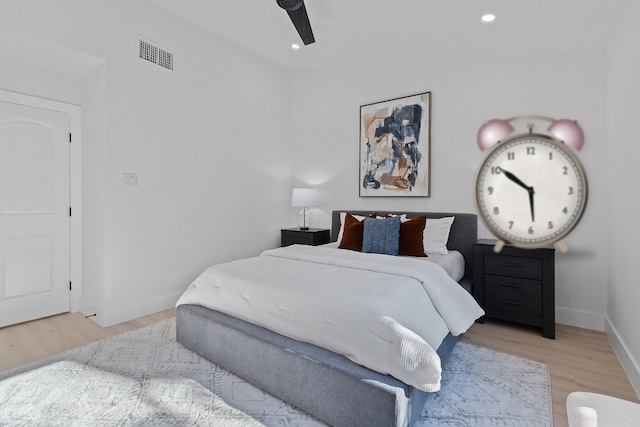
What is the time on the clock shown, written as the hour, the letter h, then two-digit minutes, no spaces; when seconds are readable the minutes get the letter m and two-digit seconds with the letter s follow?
5h51
